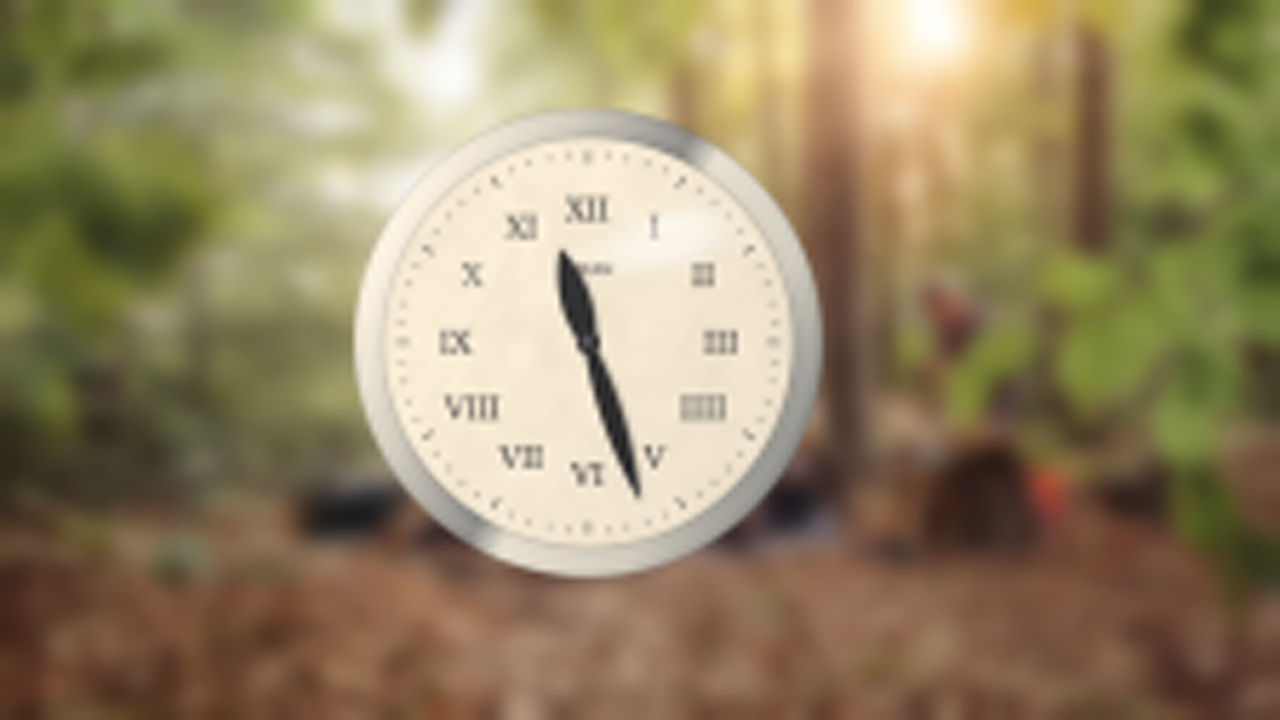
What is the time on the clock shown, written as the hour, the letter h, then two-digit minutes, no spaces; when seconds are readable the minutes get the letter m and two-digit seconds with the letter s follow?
11h27
